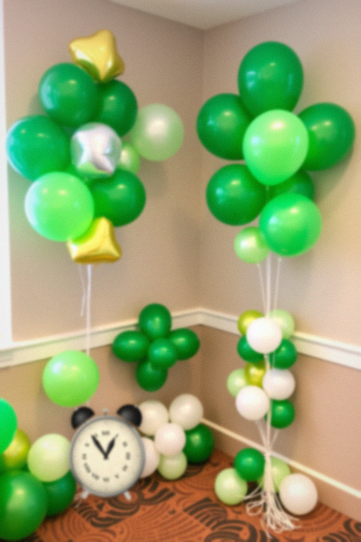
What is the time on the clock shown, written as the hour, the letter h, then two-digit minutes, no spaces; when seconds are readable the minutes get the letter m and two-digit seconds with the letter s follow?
12h54
